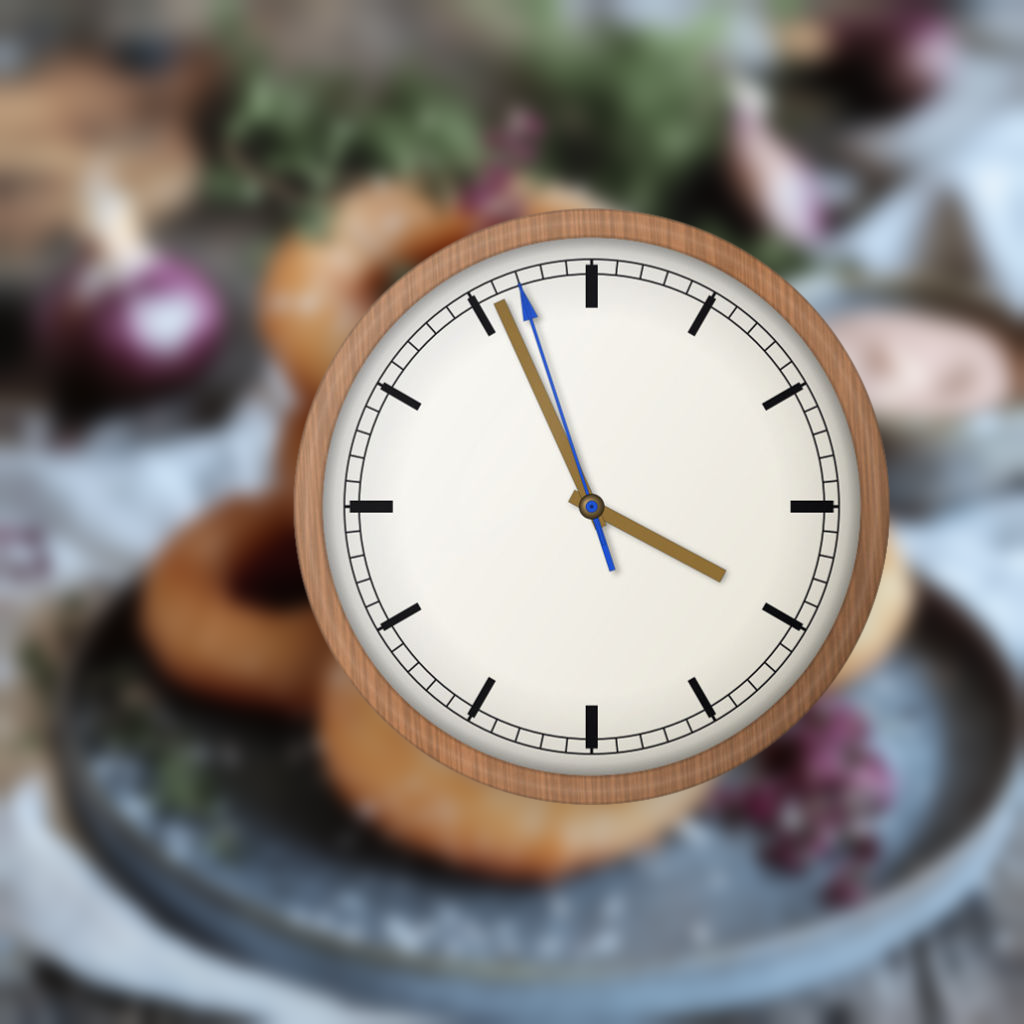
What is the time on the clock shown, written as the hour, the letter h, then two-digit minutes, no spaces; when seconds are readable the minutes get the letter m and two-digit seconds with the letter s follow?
3h55m57s
